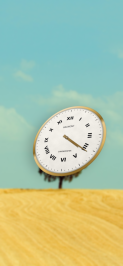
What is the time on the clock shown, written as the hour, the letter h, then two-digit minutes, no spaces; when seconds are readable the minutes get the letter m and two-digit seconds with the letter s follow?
4h21
